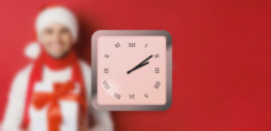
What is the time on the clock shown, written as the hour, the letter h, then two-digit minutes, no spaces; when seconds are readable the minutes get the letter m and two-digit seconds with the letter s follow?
2h09
